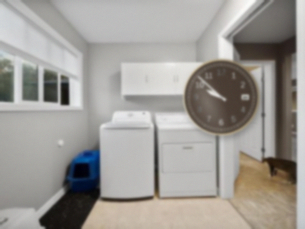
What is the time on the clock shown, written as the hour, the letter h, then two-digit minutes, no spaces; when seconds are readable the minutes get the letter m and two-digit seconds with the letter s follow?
9h52
